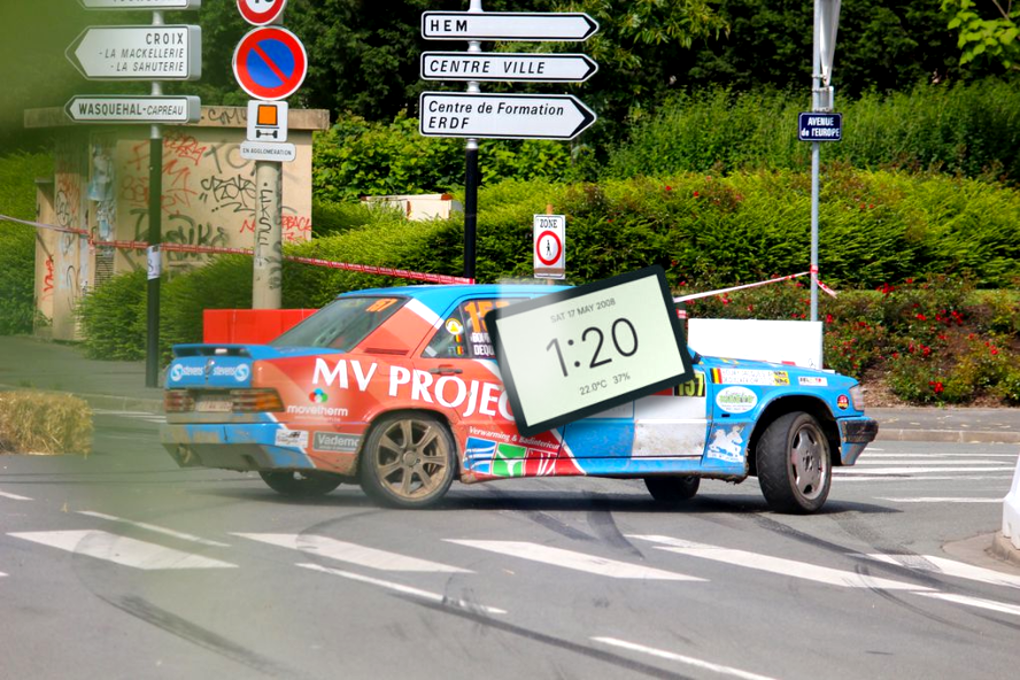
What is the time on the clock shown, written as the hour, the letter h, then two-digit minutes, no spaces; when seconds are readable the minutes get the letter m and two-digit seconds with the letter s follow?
1h20
